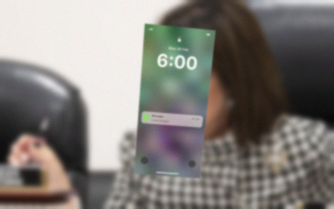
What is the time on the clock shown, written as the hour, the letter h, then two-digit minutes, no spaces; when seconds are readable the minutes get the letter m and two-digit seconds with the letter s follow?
6h00
